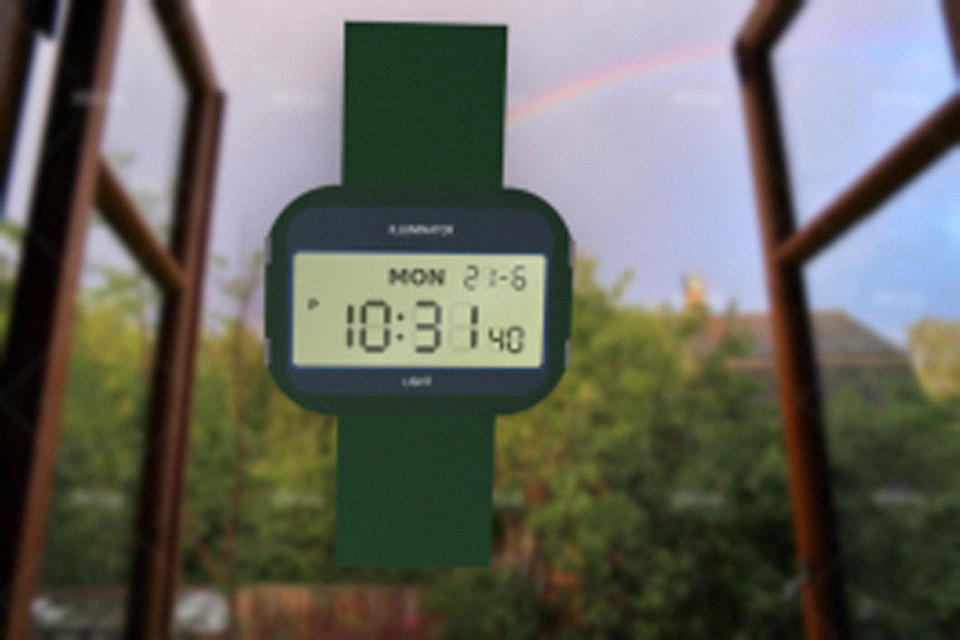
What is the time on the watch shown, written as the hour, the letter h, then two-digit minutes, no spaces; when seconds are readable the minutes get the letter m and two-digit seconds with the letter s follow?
10h31m40s
